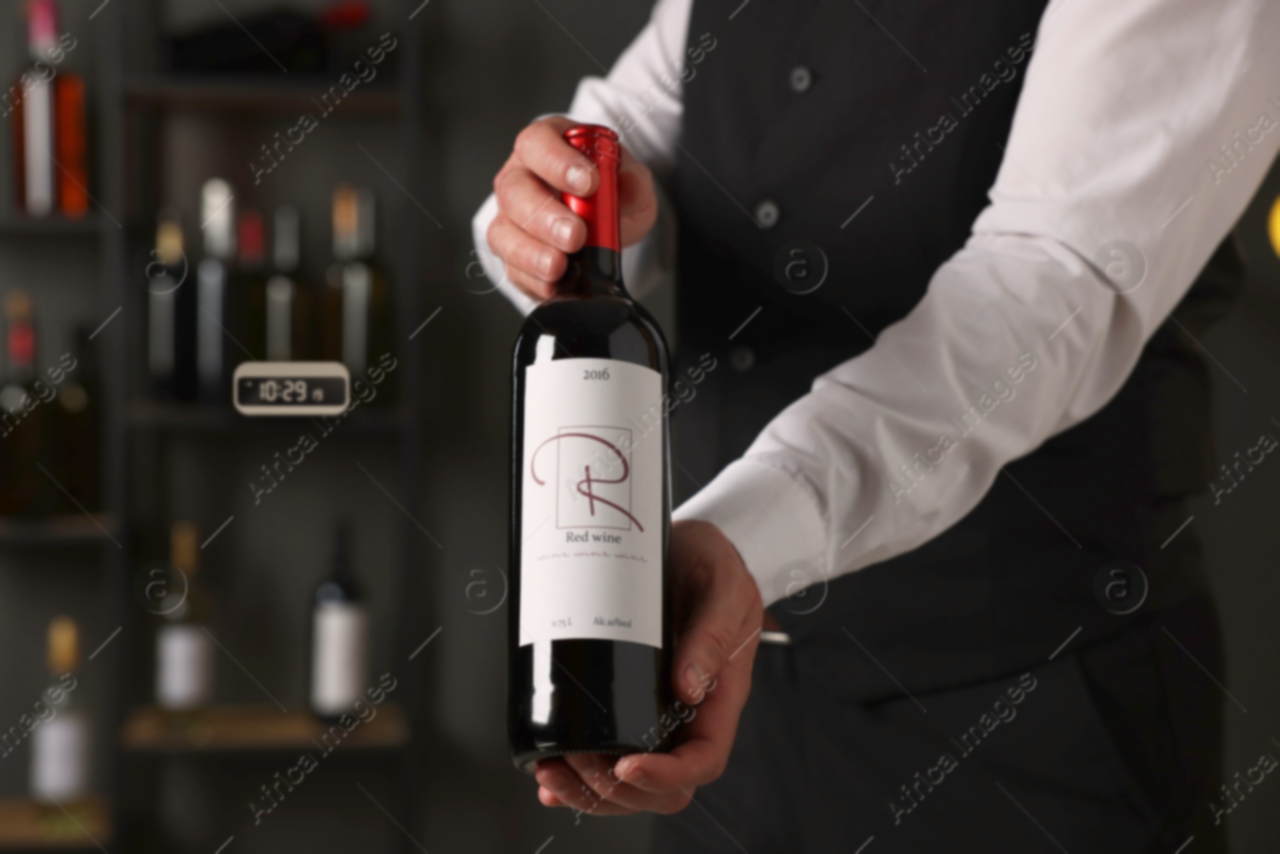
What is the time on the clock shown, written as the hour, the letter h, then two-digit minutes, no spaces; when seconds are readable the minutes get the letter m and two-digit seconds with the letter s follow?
10h29
